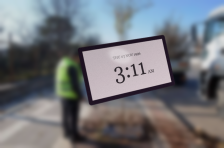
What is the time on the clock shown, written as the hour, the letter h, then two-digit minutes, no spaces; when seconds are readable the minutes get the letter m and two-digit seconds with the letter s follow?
3h11
